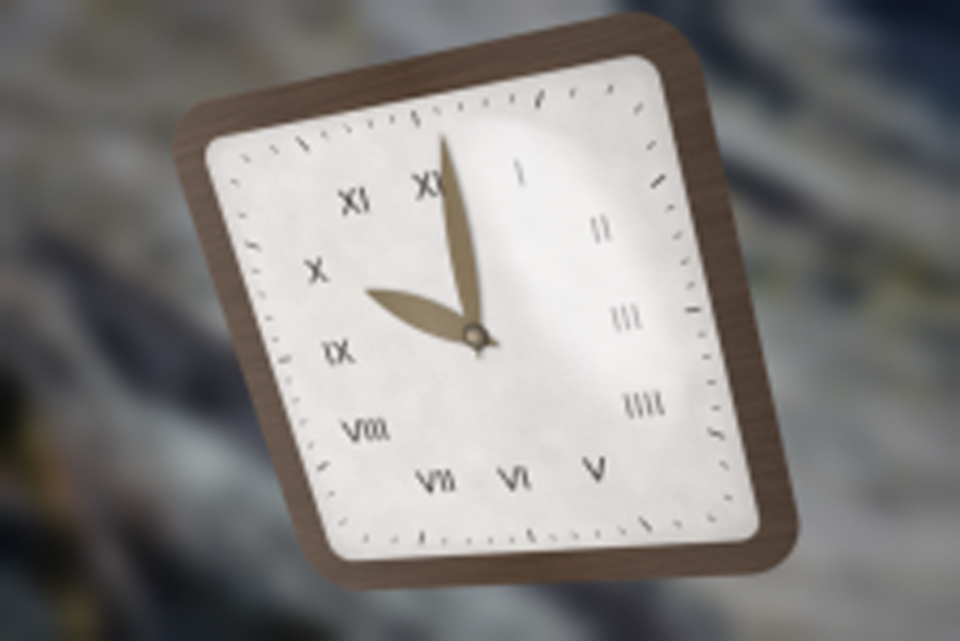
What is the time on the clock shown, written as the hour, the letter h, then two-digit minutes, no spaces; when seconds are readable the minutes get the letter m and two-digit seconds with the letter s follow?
10h01
